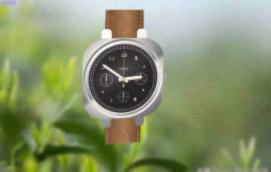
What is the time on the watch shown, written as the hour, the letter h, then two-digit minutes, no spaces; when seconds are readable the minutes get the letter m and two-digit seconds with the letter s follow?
2h51
